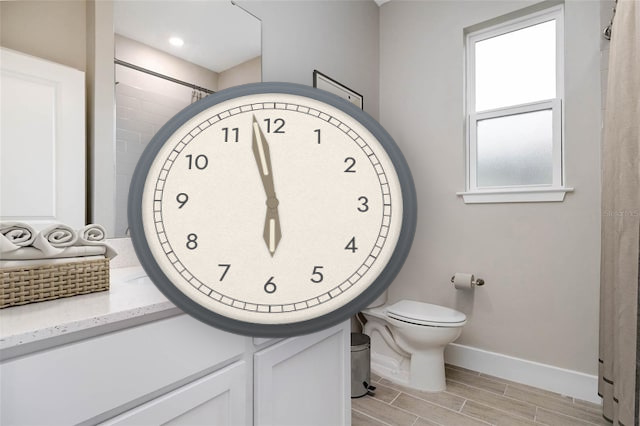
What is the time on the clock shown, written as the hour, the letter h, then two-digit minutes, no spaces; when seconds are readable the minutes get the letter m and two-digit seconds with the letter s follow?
5h58
